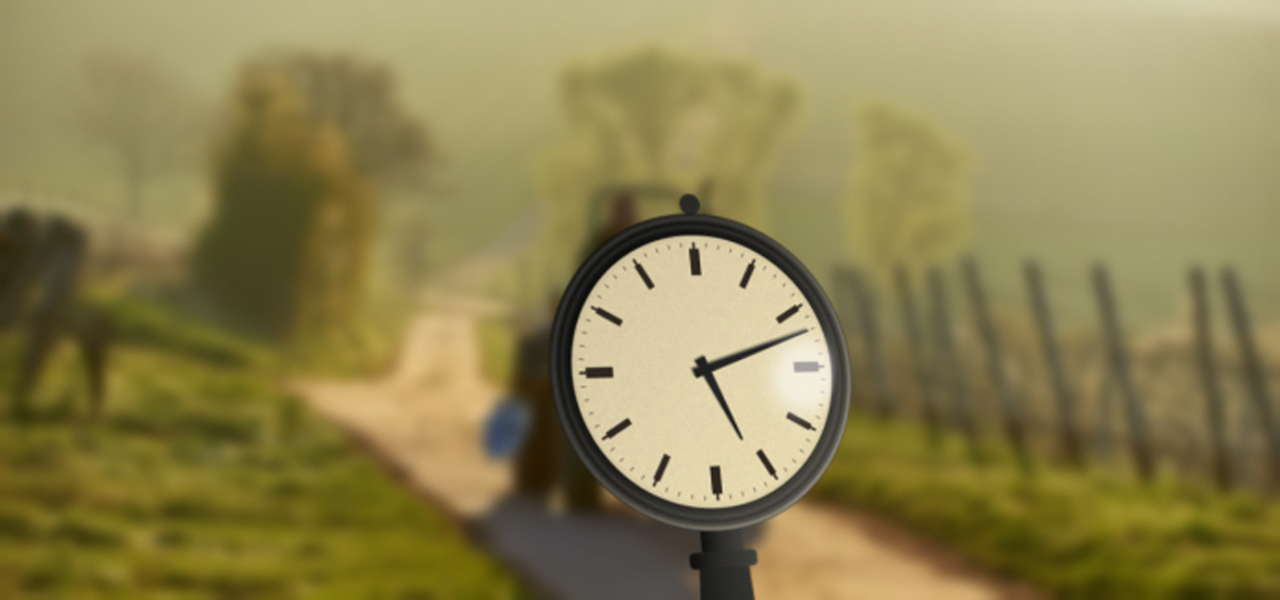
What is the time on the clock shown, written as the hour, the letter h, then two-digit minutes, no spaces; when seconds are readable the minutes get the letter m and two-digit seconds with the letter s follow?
5h12
